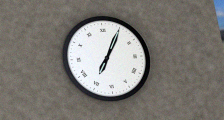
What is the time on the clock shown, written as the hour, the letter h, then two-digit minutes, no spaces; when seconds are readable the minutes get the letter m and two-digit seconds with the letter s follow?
7h05
